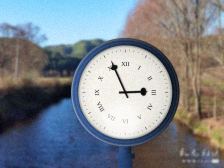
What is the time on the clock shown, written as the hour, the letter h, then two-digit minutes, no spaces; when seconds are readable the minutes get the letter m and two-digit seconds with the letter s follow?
2h56
